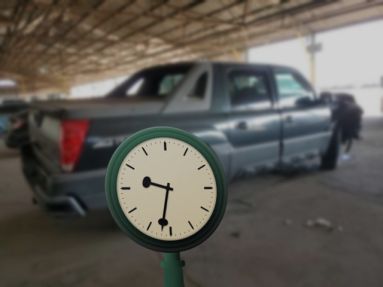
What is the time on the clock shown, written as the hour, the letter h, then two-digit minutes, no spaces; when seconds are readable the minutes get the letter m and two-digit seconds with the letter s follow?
9h32
